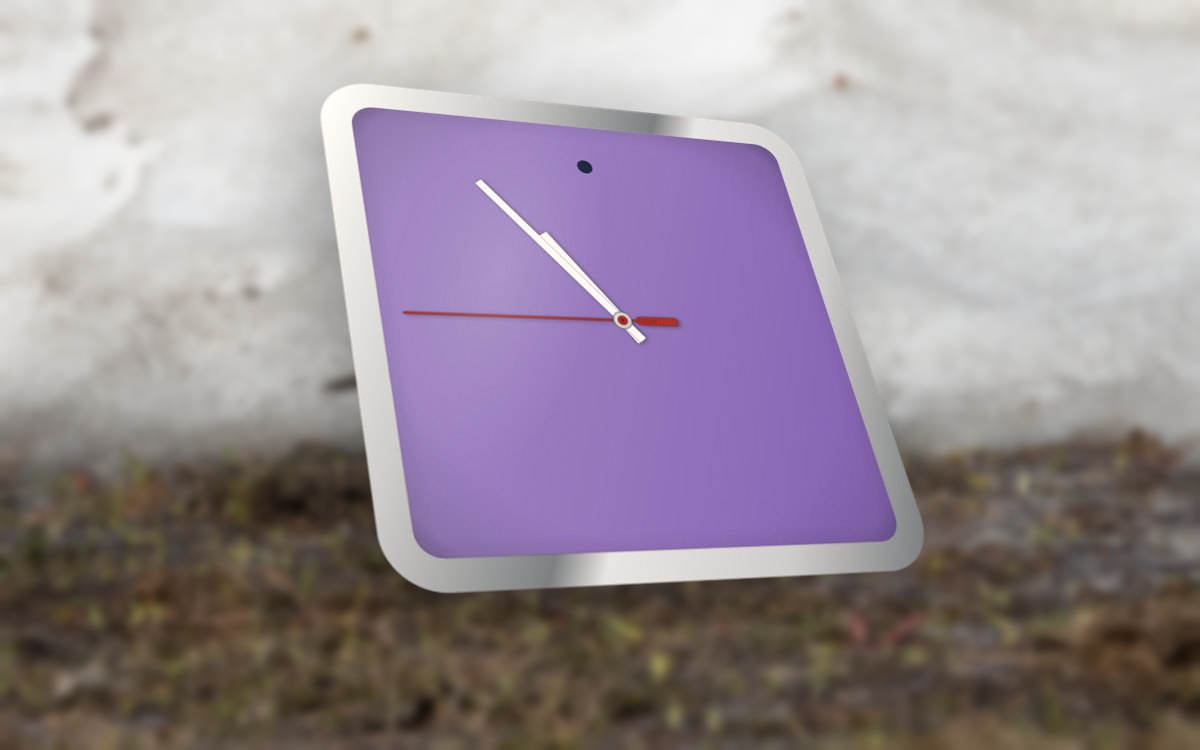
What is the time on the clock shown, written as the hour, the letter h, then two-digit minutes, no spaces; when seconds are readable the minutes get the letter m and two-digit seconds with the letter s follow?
10h53m45s
